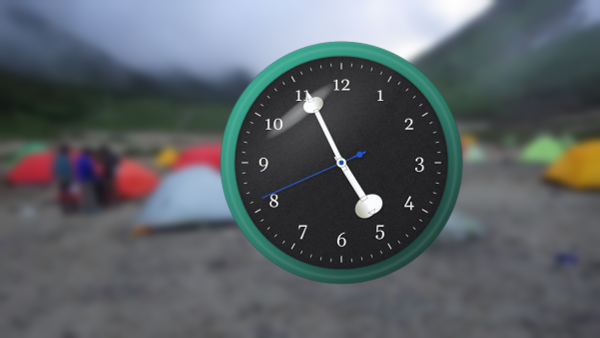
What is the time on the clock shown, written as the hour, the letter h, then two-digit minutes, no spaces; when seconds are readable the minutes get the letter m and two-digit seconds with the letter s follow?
4h55m41s
